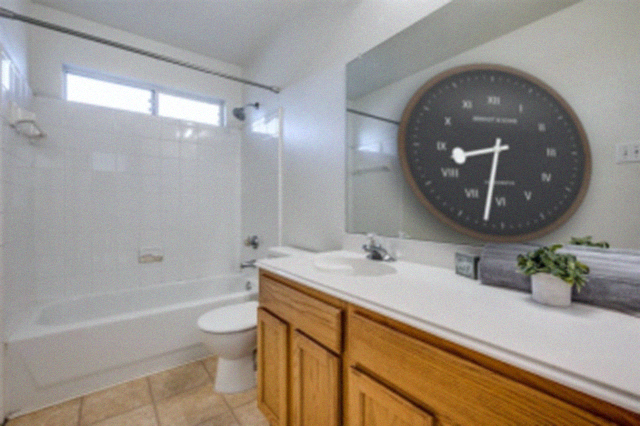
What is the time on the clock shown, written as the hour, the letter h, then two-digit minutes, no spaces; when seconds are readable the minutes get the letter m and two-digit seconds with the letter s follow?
8h32
